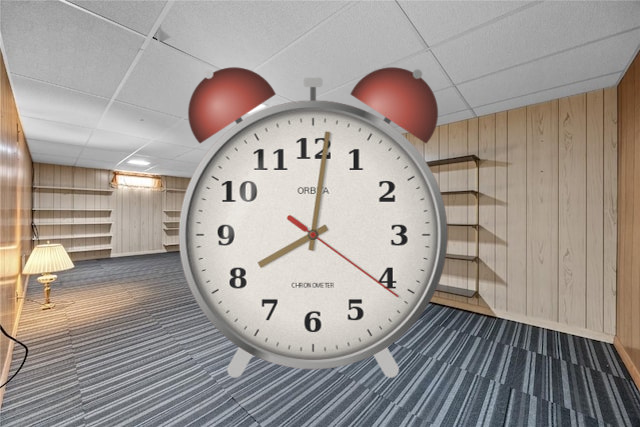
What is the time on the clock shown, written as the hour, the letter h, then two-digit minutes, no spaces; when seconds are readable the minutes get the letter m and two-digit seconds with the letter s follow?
8h01m21s
